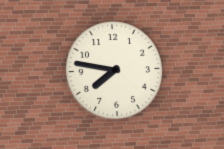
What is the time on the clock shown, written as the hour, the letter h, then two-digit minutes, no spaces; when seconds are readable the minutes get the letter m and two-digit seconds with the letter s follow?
7h47
